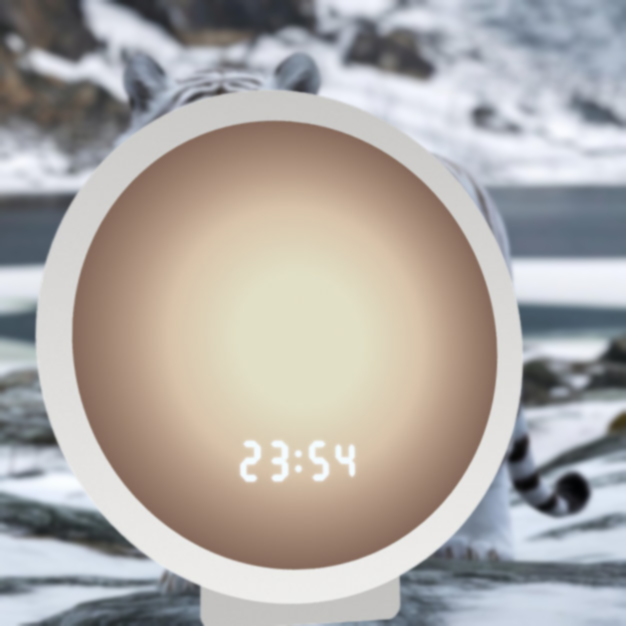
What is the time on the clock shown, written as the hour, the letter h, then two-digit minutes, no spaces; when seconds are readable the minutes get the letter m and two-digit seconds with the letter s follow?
23h54
